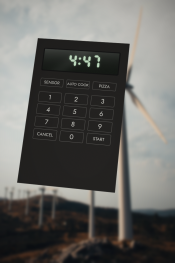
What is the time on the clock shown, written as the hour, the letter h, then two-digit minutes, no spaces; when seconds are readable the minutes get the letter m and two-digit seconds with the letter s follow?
4h47
